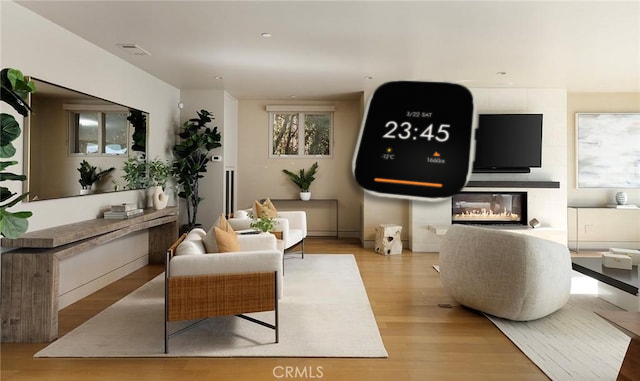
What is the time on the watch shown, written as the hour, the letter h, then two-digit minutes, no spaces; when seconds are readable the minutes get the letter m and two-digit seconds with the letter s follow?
23h45
